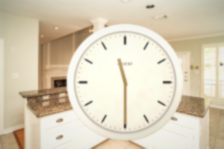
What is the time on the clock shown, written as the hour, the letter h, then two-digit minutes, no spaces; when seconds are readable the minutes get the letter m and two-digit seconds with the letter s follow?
11h30
